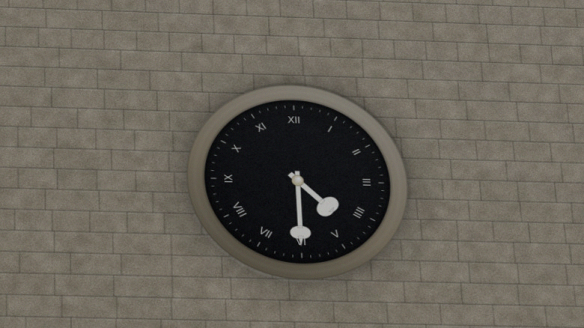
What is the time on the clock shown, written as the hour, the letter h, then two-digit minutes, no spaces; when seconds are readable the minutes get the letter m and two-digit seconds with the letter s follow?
4h30
